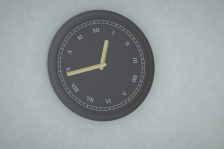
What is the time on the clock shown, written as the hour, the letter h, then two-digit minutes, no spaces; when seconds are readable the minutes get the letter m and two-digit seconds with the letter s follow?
12h44
